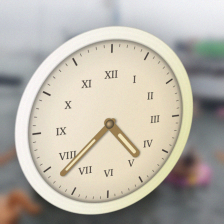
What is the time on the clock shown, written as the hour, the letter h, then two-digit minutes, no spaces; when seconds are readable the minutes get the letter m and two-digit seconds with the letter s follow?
4h38
